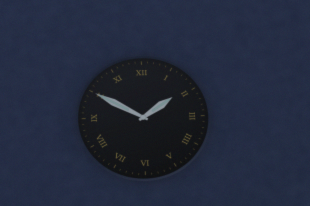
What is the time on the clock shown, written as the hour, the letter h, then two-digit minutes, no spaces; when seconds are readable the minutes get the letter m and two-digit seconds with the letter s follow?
1h50
